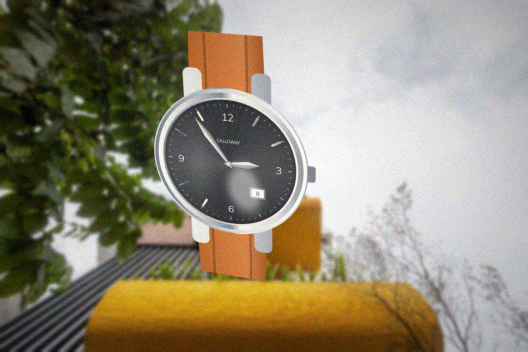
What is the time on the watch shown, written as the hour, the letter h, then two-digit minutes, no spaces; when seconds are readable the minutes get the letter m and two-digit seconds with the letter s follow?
2h54
